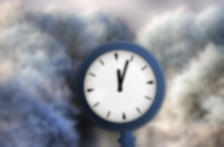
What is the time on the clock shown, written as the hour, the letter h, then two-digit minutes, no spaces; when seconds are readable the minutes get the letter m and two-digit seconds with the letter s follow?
12h04
